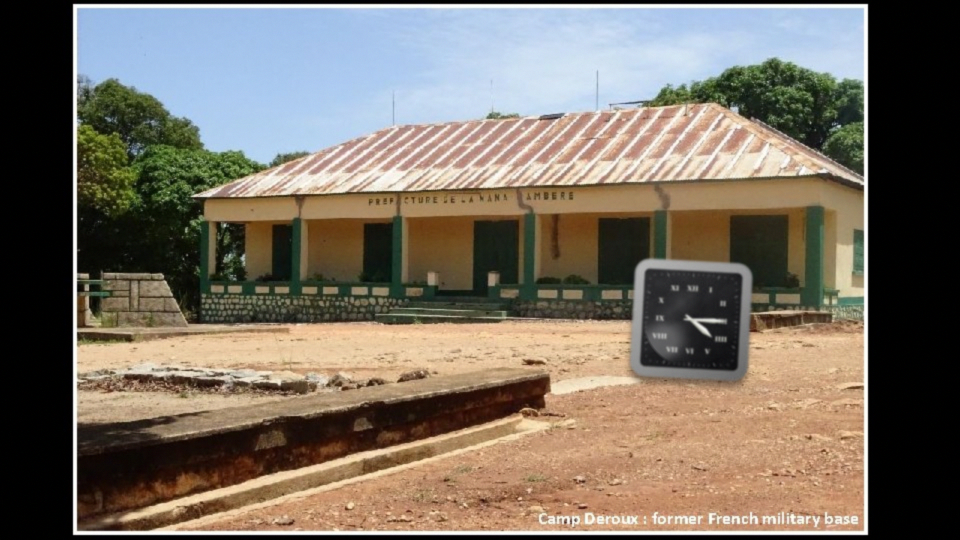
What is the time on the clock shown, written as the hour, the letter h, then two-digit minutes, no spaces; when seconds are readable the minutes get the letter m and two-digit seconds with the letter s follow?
4h15
